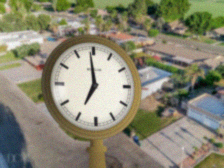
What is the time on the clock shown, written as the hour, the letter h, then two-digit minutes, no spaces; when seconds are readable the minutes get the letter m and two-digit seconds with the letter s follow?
6h59
